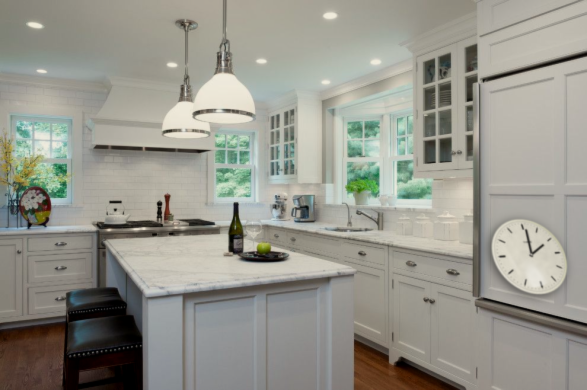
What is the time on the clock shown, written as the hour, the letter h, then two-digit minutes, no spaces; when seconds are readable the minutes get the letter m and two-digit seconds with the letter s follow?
2h01
